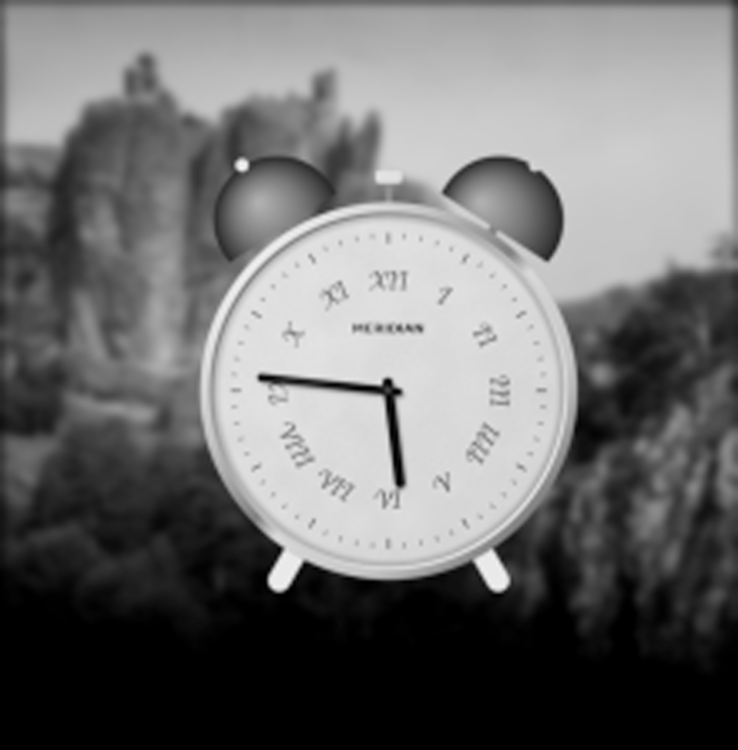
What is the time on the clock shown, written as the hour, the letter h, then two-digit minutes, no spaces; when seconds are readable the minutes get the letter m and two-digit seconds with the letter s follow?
5h46
